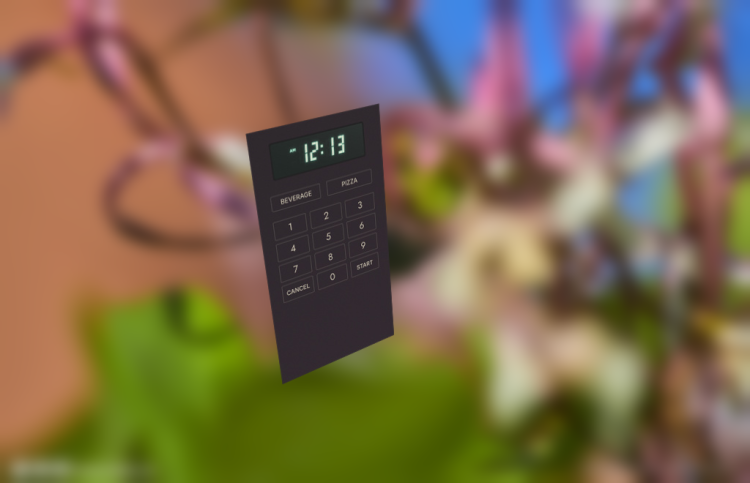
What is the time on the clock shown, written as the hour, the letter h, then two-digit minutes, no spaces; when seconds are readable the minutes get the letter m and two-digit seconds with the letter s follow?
12h13
